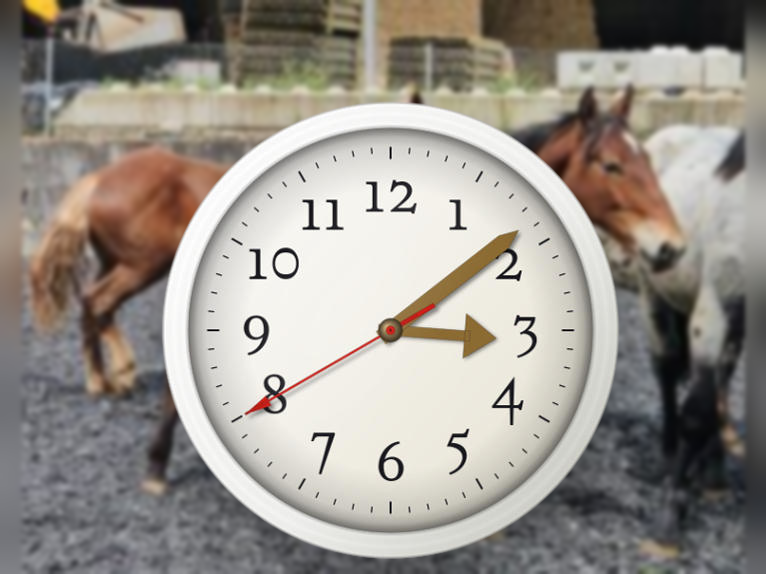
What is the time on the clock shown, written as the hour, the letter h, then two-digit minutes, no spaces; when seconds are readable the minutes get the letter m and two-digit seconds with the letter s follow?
3h08m40s
